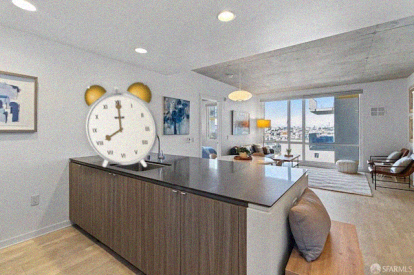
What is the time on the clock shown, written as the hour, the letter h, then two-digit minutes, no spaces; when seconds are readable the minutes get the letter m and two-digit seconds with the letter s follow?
8h00
